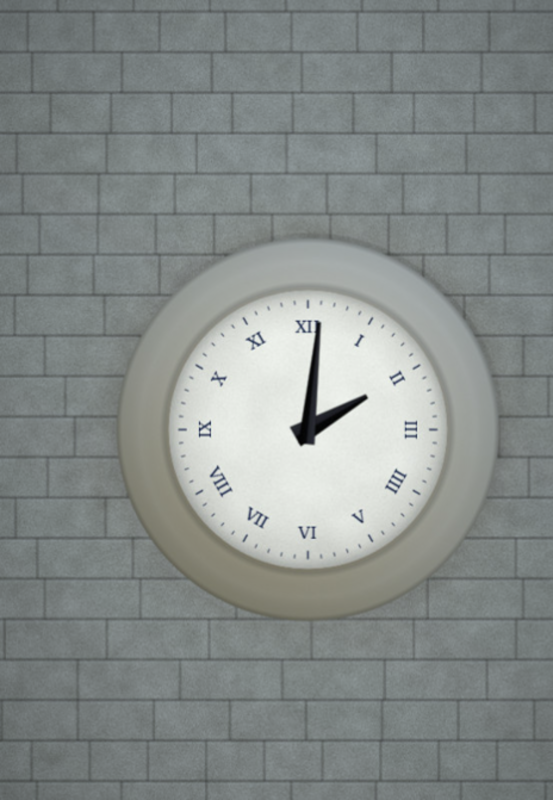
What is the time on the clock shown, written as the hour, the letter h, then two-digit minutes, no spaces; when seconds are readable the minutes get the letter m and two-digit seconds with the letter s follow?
2h01
